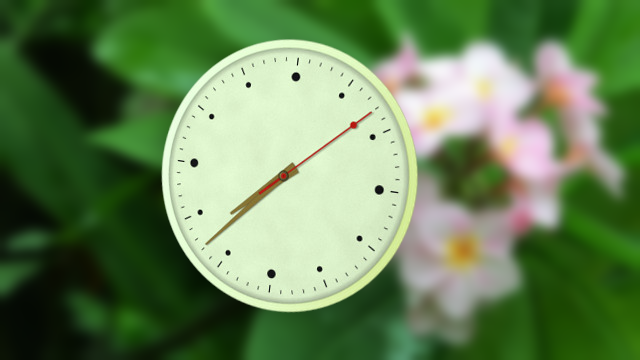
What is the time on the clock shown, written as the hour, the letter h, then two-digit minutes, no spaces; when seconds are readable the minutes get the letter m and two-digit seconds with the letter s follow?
7h37m08s
